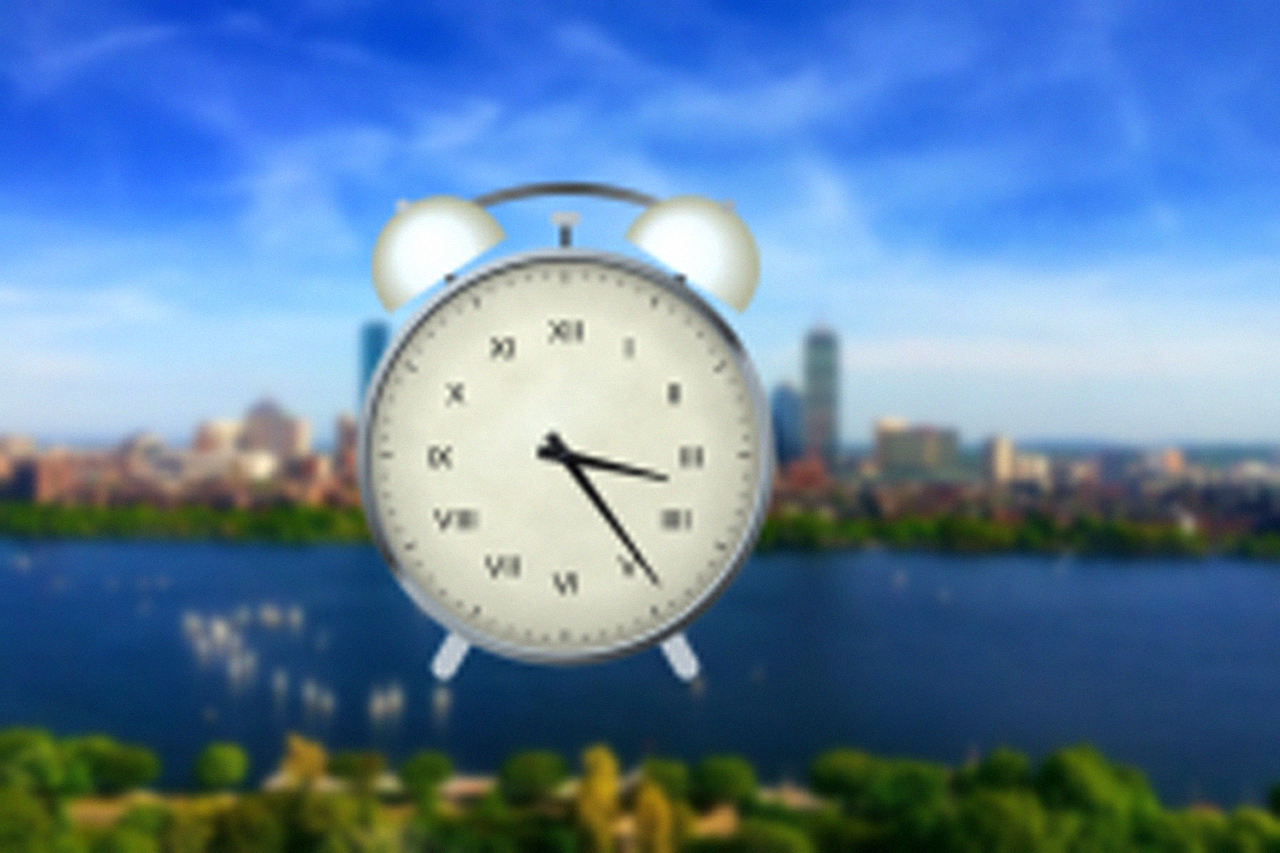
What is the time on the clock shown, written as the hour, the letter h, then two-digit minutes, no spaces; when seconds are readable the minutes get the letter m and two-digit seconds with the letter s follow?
3h24
